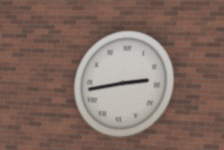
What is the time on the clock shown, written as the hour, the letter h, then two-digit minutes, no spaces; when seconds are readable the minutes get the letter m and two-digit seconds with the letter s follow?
2h43
